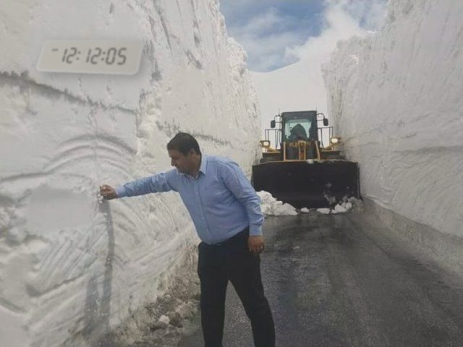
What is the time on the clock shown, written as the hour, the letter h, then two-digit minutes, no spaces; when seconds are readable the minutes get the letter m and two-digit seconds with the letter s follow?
12h12m05s
